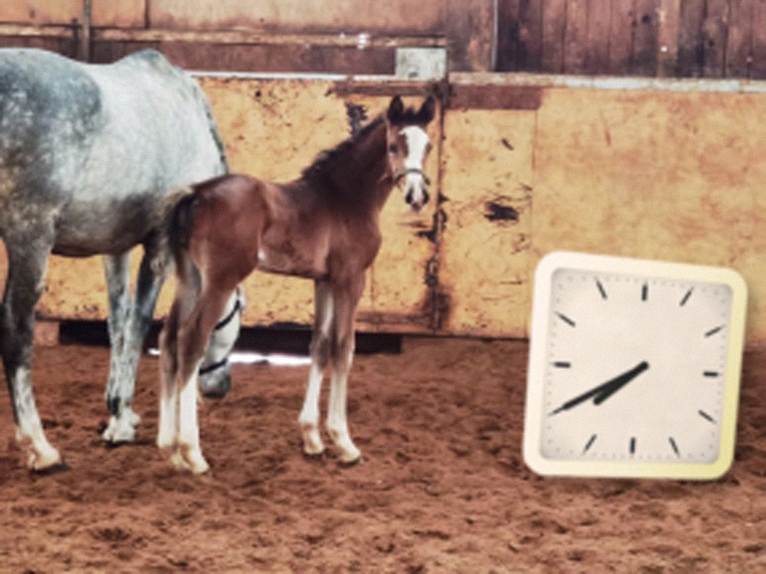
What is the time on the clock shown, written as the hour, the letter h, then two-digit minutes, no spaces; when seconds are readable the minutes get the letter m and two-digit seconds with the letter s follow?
7h40
